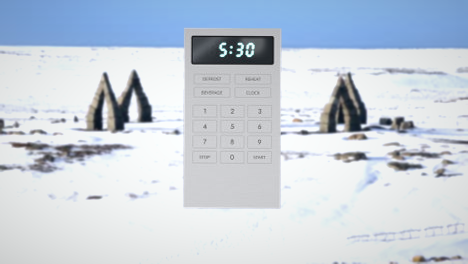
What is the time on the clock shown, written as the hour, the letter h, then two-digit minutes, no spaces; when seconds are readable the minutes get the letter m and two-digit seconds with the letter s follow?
5h30
